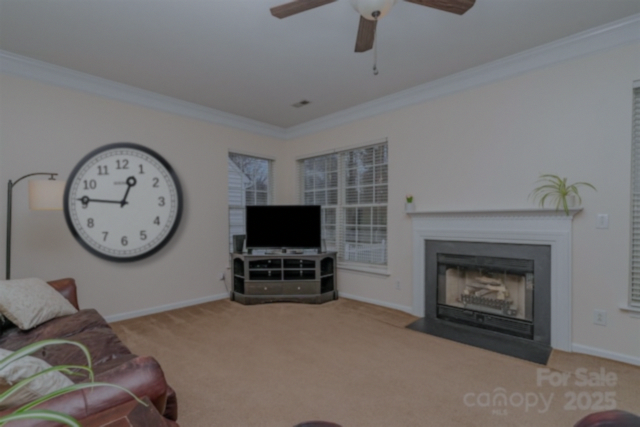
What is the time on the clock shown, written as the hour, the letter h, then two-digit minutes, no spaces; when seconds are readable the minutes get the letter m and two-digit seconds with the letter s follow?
12h46
